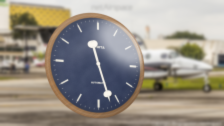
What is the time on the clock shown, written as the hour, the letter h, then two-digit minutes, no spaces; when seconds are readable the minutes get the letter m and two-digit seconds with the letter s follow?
11h27
